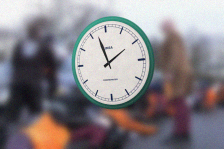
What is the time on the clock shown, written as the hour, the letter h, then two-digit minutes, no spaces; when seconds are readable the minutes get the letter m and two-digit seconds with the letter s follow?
1h57
